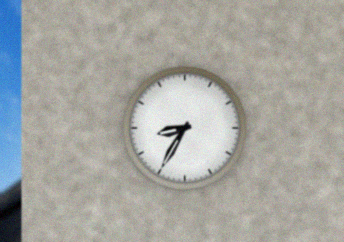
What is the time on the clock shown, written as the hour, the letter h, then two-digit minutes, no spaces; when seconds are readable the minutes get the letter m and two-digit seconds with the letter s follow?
8h35
